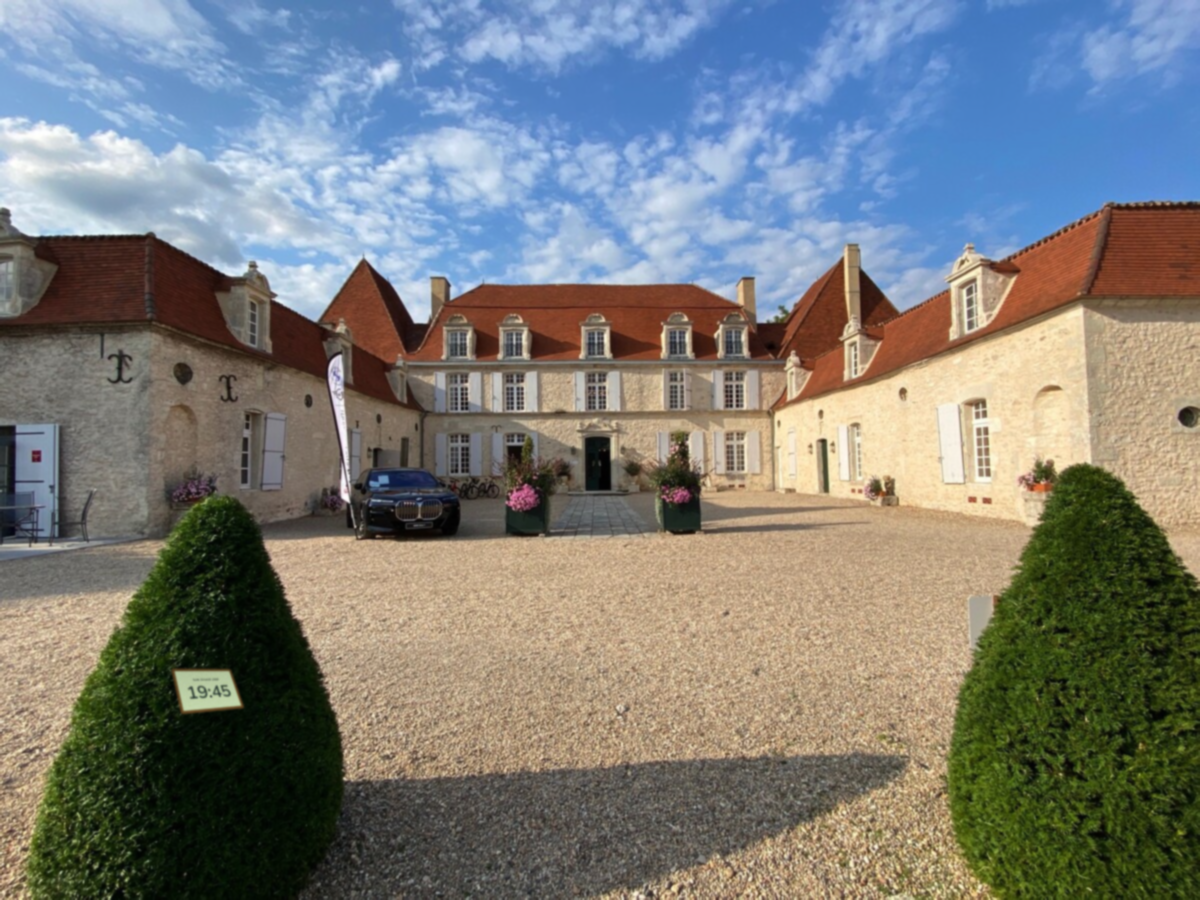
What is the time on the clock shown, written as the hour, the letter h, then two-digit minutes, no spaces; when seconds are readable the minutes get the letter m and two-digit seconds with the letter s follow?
19h45
